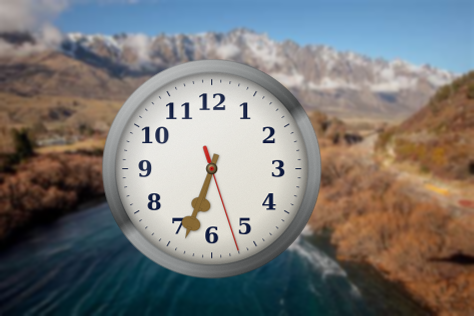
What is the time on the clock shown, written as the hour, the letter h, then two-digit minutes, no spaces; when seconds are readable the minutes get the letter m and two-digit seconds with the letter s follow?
6h33m27s
